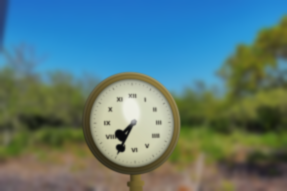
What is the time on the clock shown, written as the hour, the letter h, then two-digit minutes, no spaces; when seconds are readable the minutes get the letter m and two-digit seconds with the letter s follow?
7h35
